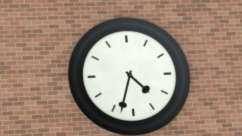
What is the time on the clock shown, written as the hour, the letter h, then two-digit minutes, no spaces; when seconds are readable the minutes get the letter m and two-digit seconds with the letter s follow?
4h33
